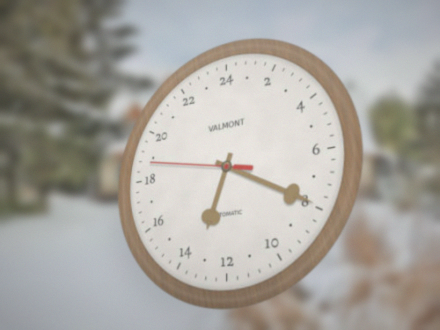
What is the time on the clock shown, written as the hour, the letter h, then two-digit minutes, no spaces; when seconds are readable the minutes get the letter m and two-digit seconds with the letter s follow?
13h19m47s
